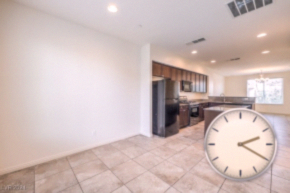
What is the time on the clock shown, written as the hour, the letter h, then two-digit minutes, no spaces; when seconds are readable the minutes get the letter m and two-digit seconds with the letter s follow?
2h20
